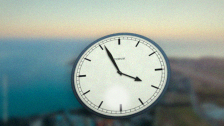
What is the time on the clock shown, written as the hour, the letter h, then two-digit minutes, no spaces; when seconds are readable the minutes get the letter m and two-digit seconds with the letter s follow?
3h56
